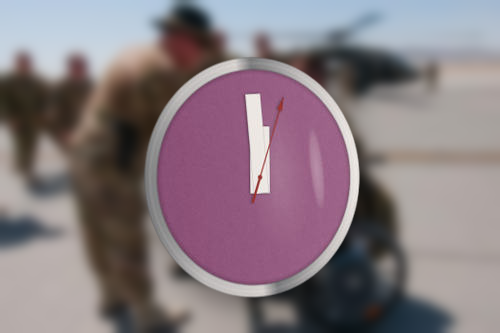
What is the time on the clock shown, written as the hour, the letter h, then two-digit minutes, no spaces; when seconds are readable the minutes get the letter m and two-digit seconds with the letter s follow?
11h59m03s
